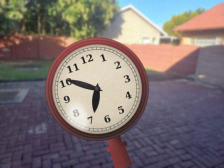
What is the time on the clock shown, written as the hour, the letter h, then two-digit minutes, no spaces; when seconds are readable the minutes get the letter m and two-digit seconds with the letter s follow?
6h51
